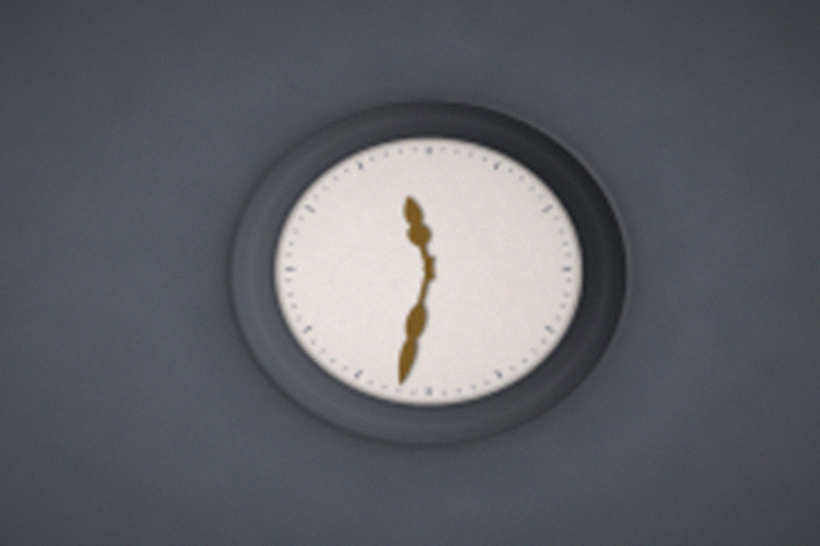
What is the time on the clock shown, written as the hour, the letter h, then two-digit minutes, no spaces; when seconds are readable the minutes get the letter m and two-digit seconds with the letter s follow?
11h32
